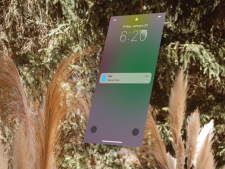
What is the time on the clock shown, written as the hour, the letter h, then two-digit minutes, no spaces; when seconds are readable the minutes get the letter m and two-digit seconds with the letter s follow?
6h20
